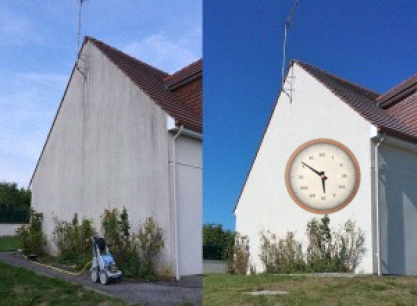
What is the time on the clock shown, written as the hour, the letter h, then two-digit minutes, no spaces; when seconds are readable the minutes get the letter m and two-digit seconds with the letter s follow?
5h51
